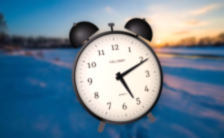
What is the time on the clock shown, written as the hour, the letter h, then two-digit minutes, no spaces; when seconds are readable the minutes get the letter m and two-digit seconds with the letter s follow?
5h11
